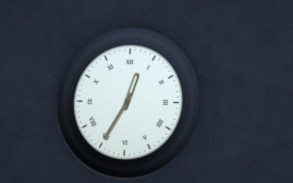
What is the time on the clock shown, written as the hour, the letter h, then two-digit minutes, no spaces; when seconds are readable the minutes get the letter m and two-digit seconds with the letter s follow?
12h35
